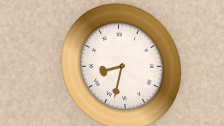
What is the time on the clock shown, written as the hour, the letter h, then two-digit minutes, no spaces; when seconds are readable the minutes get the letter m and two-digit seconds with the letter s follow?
8h33
